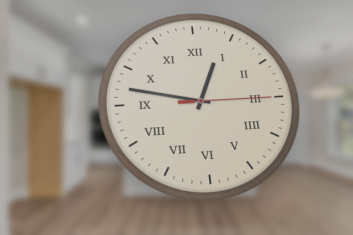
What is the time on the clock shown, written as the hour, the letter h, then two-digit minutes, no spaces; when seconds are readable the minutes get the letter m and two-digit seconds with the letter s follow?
12h47m15s
